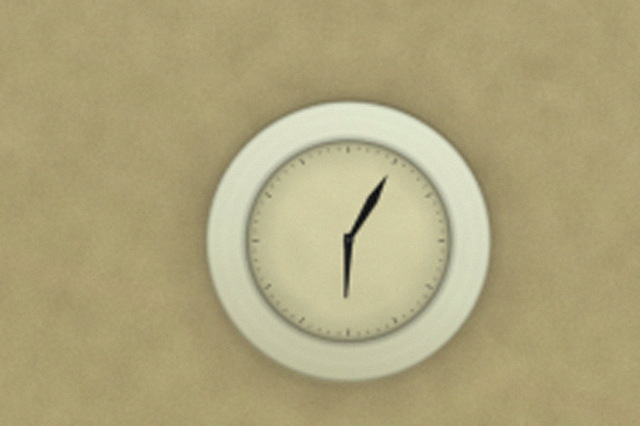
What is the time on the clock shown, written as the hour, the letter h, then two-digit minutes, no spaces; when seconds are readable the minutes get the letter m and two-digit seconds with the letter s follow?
6h05
